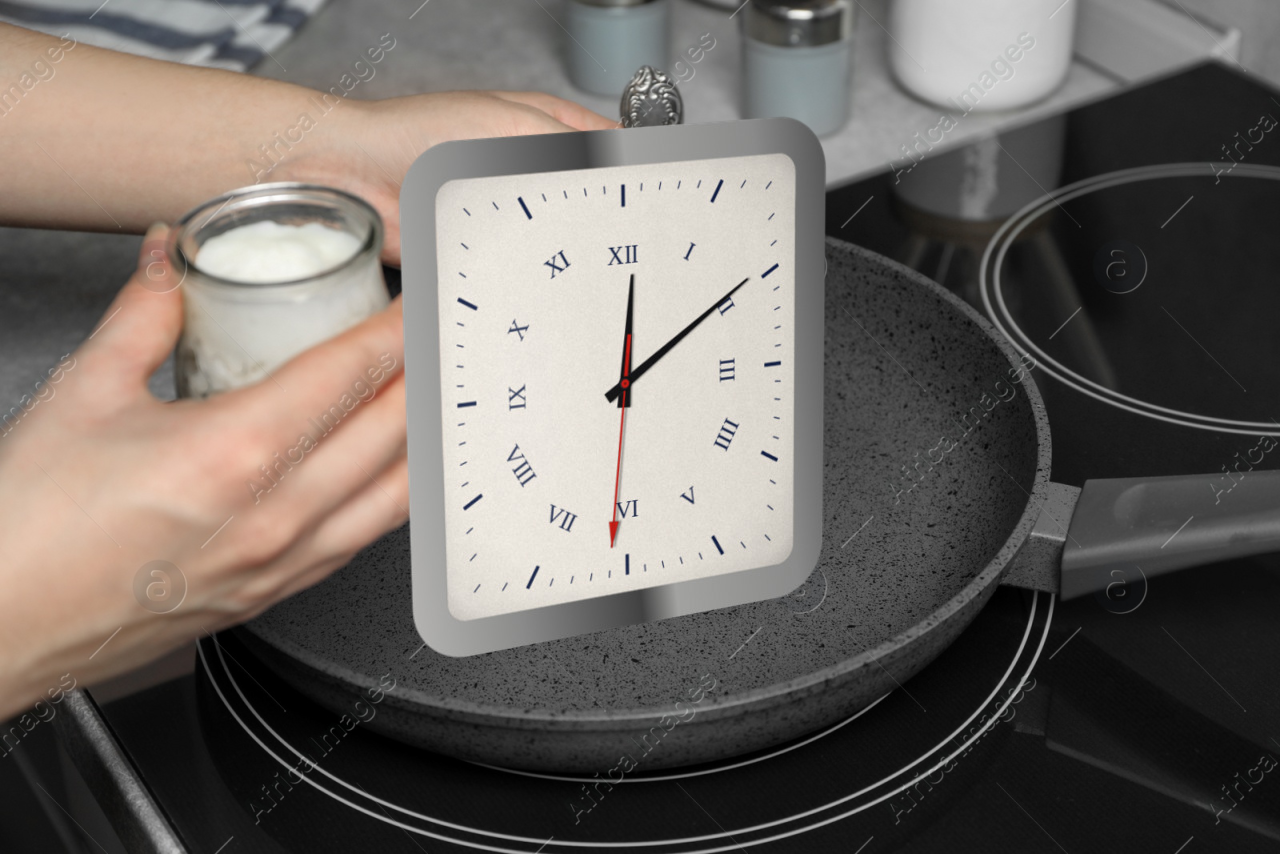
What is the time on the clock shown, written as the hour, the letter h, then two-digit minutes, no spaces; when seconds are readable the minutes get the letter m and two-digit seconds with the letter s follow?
12h09m31s
